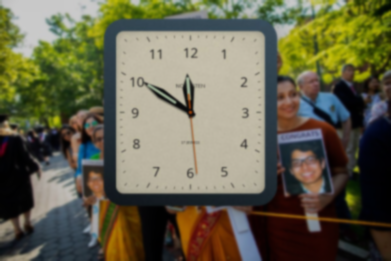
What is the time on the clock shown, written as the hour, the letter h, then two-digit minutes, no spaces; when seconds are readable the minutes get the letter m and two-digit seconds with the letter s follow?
11h50m29s
